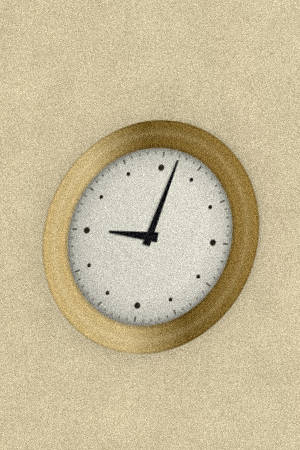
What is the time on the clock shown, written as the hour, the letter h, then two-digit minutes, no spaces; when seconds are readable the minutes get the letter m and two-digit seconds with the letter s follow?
9h02
